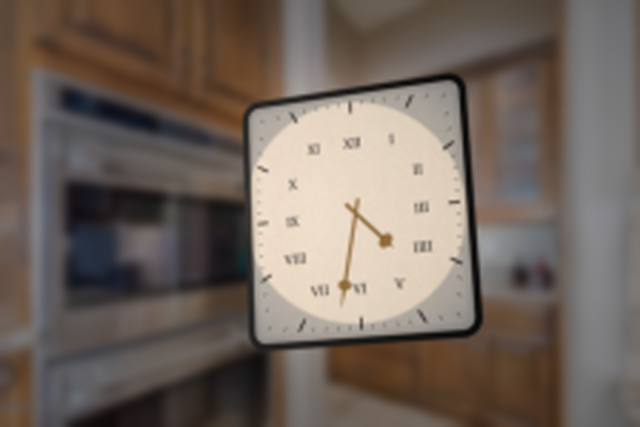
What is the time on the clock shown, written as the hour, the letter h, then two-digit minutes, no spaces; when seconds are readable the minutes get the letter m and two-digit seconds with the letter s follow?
4h32
